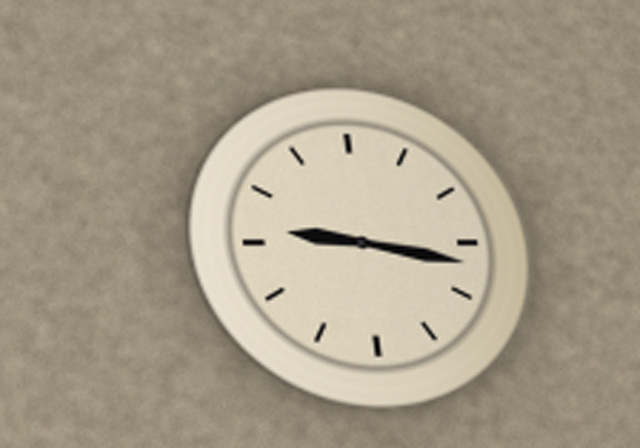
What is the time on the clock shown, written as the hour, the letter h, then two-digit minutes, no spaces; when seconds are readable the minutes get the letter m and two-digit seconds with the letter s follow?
9h17
